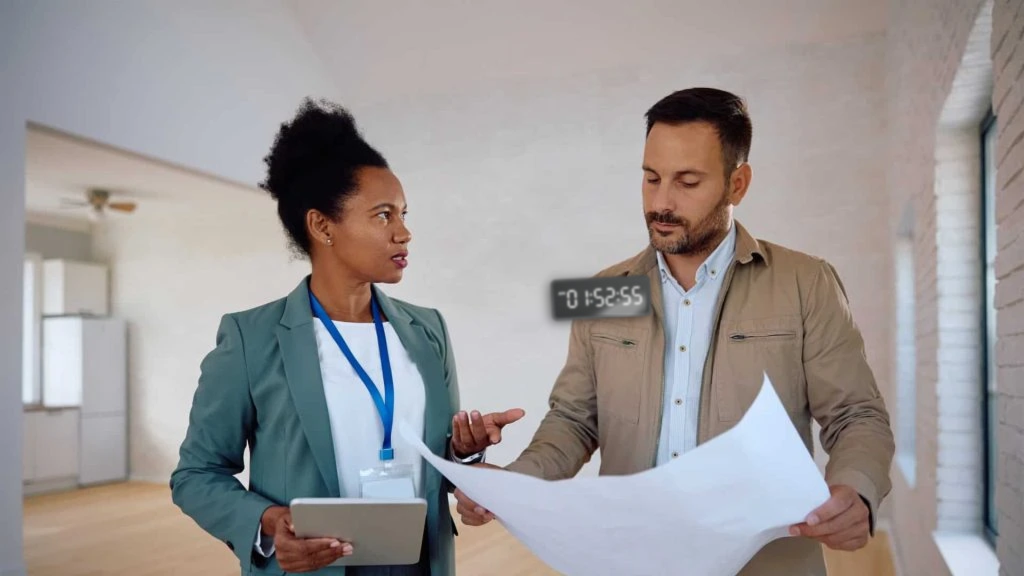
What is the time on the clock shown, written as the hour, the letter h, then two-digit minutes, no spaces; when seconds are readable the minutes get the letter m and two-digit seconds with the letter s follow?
1h52m55s
